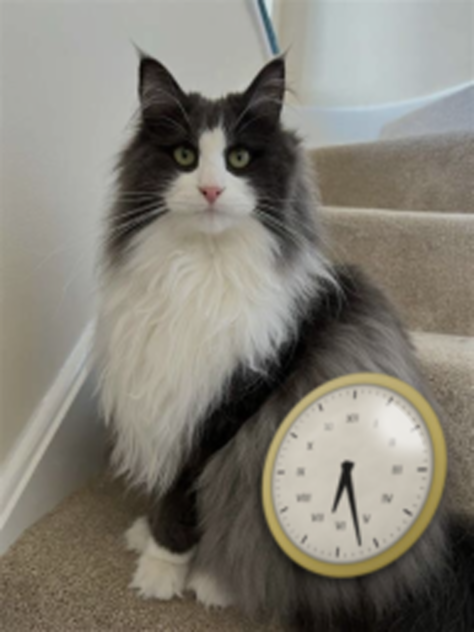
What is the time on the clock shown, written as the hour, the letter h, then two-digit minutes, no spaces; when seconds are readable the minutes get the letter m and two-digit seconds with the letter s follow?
6h27
